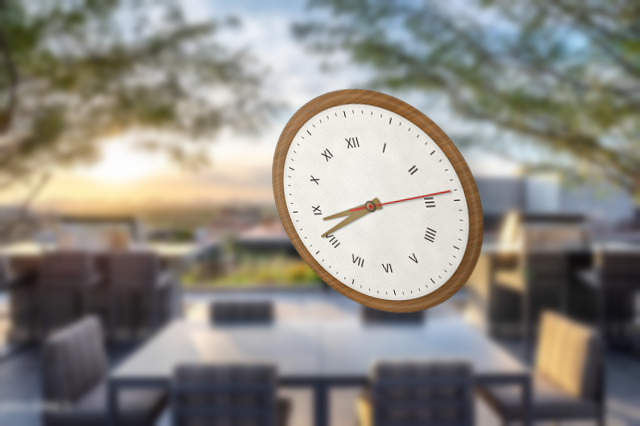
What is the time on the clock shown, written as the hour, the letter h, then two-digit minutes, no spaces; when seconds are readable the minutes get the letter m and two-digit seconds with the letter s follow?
8h41m14s
